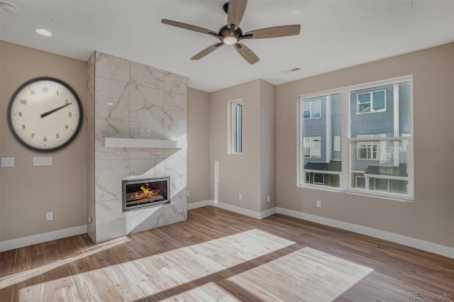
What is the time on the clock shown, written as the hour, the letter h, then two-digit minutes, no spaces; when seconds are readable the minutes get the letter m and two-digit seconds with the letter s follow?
2h11
